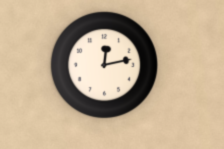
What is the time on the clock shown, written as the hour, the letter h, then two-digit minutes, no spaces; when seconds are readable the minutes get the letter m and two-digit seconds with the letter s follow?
12h13
